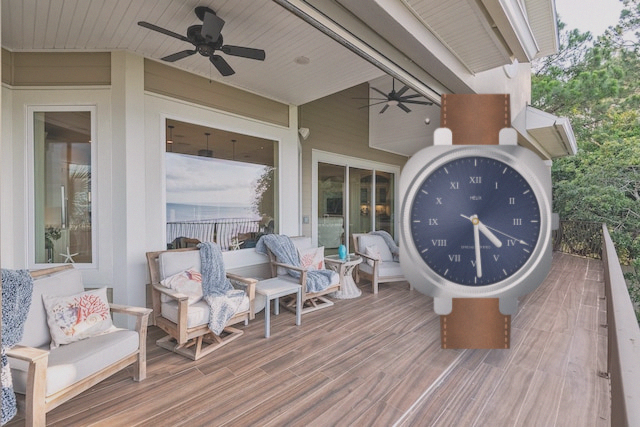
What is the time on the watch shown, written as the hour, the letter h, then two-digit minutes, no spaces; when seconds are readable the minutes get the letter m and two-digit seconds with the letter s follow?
4h29m19s
